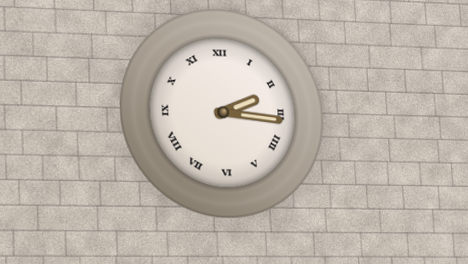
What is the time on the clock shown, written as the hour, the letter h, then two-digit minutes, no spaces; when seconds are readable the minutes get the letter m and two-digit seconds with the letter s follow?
2h16
